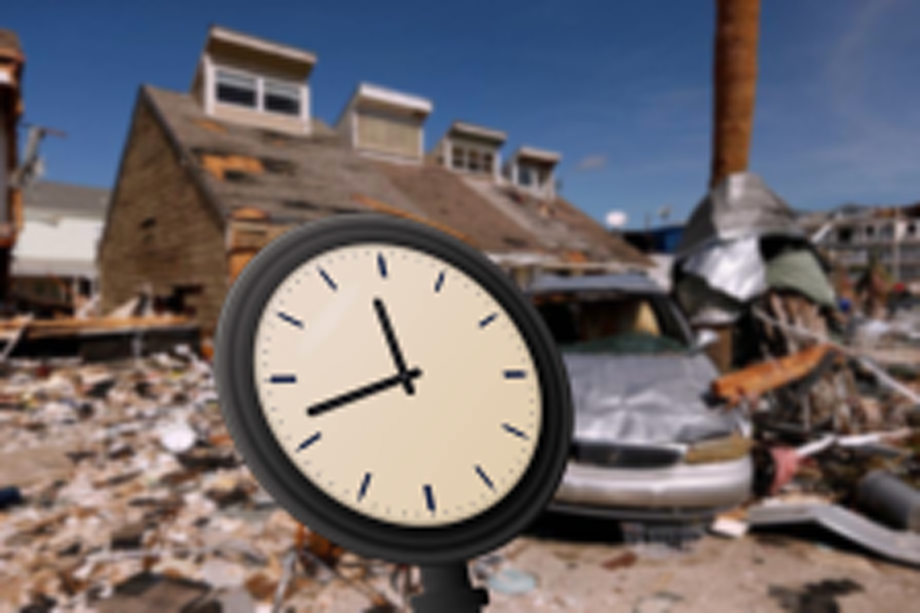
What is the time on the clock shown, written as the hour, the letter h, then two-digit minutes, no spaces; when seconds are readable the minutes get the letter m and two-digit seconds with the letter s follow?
11h42
